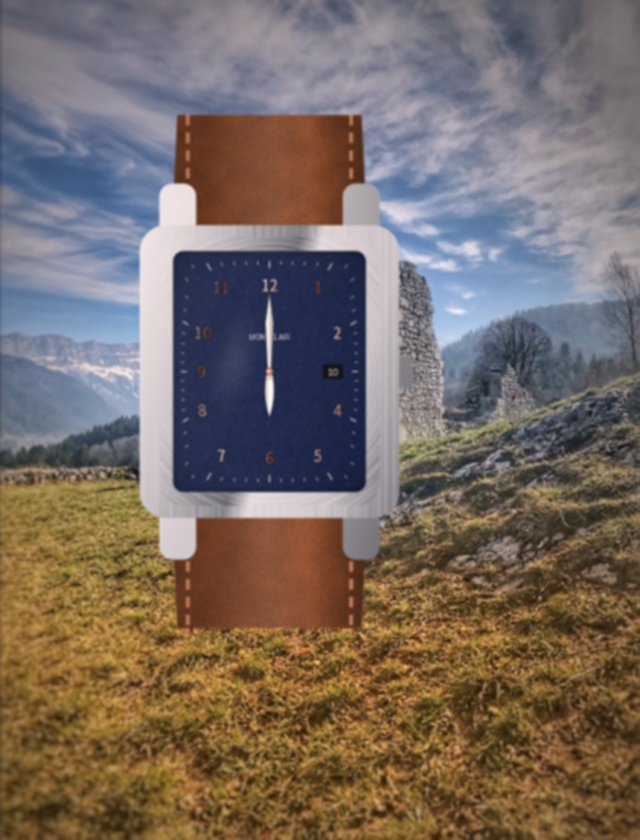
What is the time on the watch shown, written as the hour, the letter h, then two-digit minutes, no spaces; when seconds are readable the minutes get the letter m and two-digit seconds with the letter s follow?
6h00
